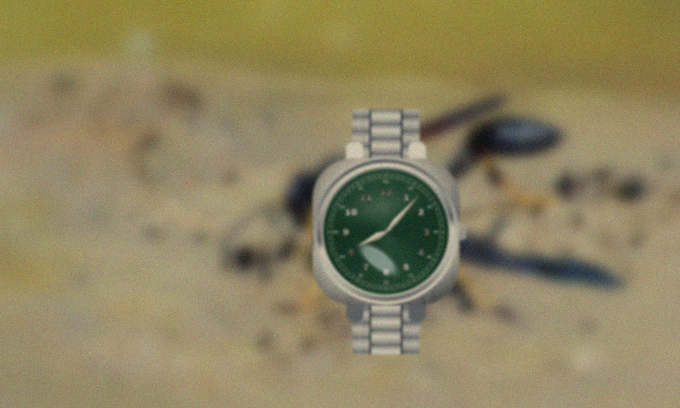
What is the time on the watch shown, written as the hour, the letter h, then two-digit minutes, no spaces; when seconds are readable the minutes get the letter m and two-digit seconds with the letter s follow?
8h07
